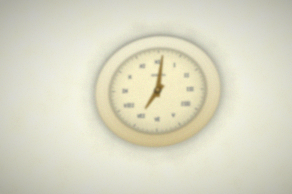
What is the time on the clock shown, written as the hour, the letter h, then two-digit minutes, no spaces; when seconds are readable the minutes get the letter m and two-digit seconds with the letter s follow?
7h01
